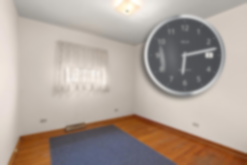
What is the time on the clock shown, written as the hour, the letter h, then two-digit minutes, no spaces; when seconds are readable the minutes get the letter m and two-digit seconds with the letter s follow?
6h13
